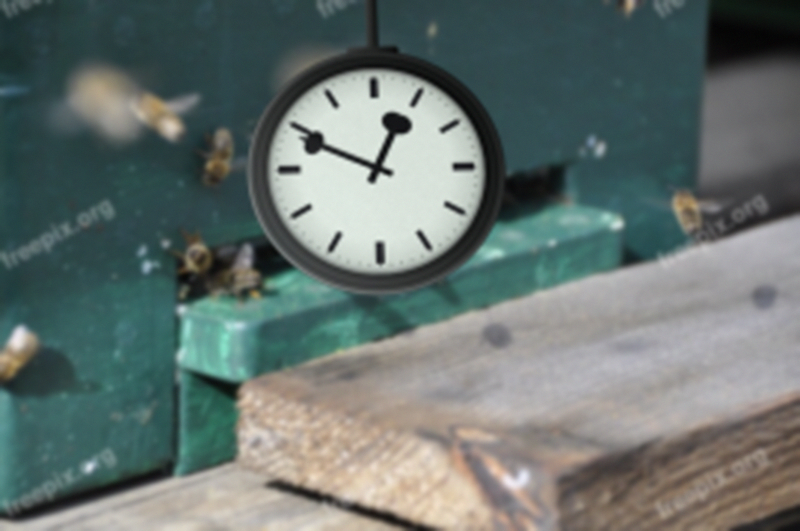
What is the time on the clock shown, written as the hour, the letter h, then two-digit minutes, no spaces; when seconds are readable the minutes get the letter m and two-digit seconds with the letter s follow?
12h49
